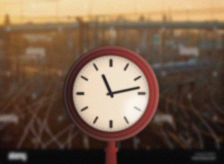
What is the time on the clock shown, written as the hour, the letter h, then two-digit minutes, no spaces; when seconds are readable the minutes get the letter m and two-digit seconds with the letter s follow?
11h13
